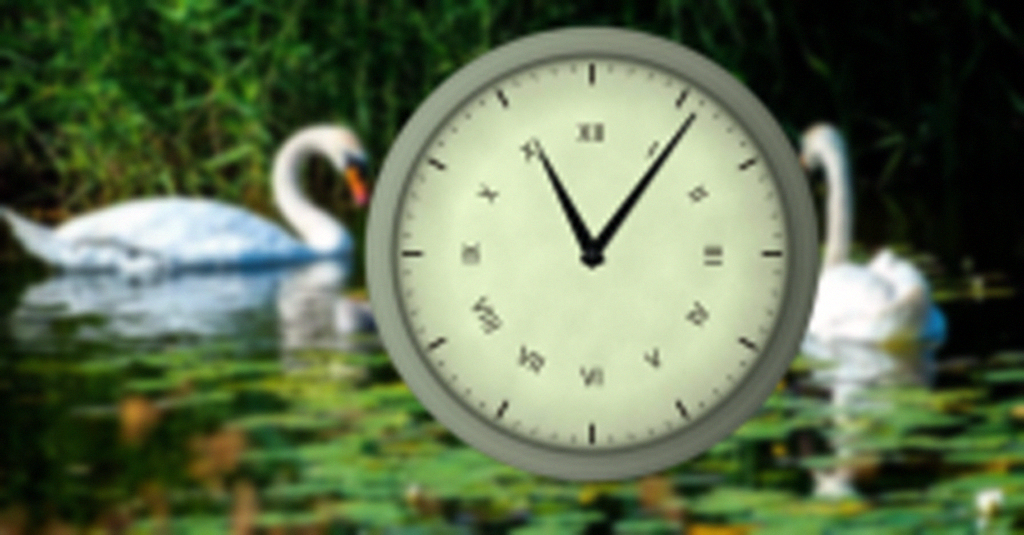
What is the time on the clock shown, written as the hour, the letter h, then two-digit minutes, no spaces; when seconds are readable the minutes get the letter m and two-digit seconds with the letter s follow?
11h06
